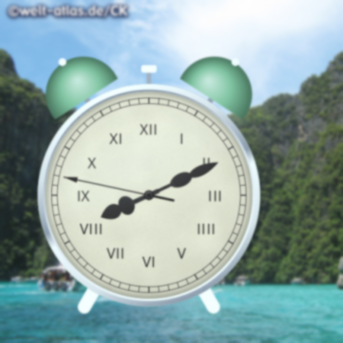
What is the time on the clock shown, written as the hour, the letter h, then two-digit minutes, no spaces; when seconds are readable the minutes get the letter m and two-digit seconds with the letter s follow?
8h10m47s
